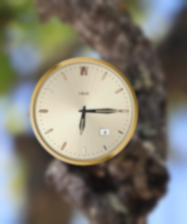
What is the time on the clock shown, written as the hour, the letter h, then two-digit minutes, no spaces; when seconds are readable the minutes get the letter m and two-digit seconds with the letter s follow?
6h15
